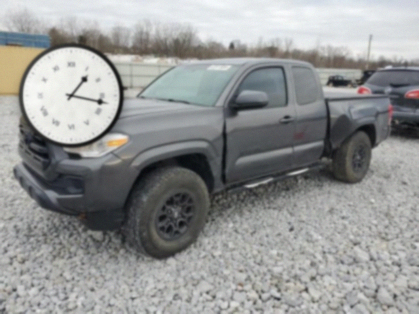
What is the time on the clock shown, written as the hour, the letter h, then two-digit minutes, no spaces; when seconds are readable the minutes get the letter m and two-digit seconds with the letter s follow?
1h17
